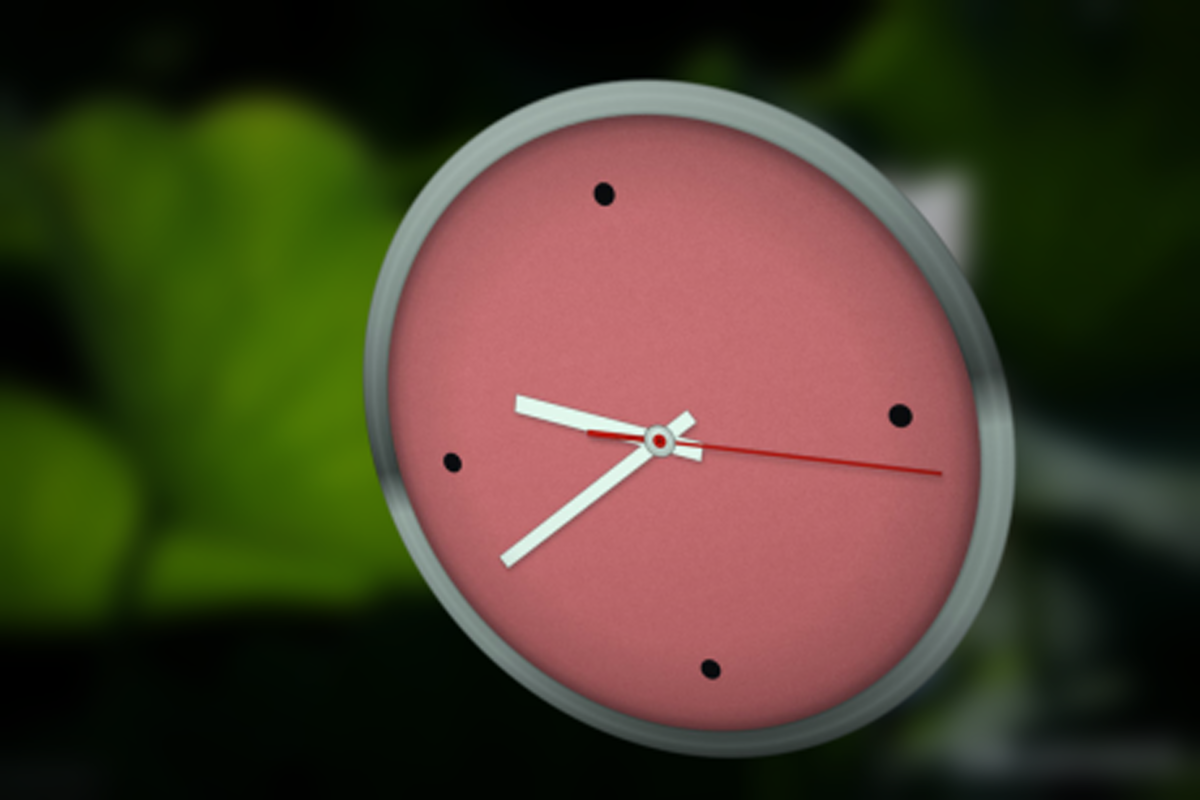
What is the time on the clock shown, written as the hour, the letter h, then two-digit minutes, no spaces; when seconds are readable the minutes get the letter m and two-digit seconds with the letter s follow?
9h40m17s
